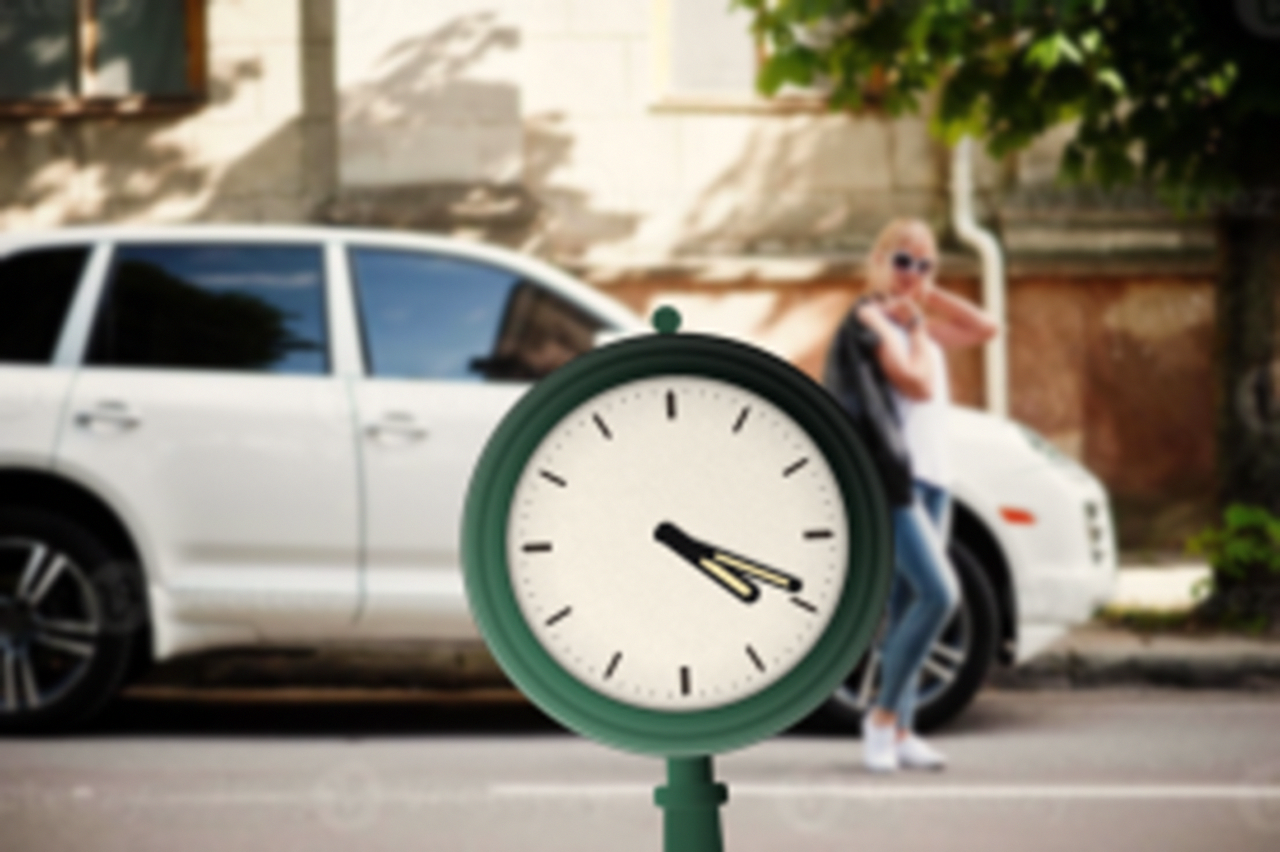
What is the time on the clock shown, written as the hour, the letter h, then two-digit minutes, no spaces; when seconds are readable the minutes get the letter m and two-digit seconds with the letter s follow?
4h19
